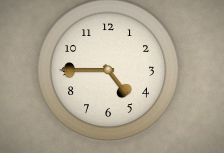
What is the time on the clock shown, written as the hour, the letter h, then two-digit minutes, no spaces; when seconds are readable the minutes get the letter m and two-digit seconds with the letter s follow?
4h45
